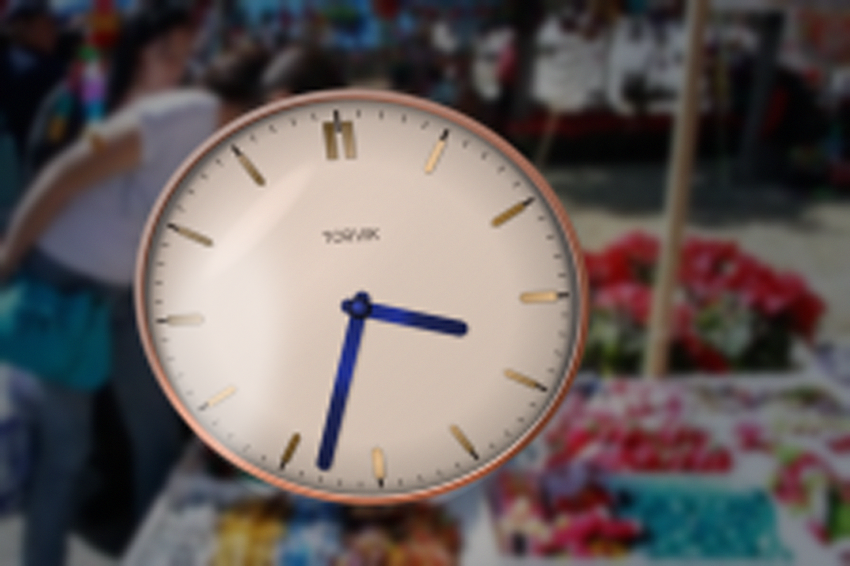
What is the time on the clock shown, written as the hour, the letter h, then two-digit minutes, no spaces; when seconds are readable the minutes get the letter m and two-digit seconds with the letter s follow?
3h33
